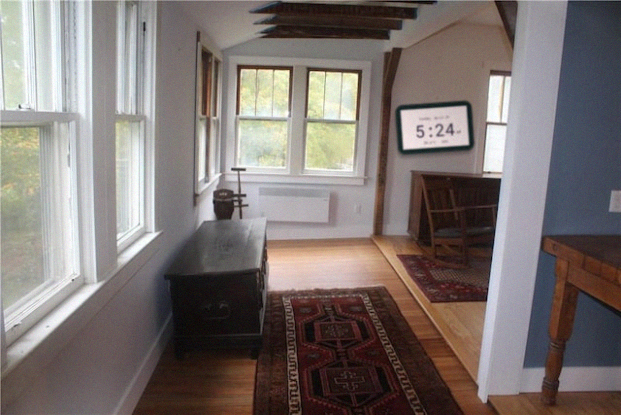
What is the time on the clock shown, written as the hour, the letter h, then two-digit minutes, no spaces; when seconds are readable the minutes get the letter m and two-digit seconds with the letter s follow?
5h24
